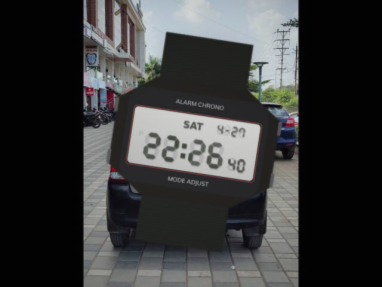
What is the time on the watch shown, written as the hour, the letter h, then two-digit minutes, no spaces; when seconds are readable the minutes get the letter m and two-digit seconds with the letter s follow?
22h26m40s
